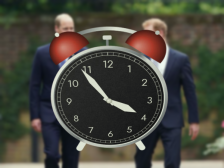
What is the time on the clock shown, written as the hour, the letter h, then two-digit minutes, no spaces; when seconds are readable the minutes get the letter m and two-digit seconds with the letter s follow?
3h54
